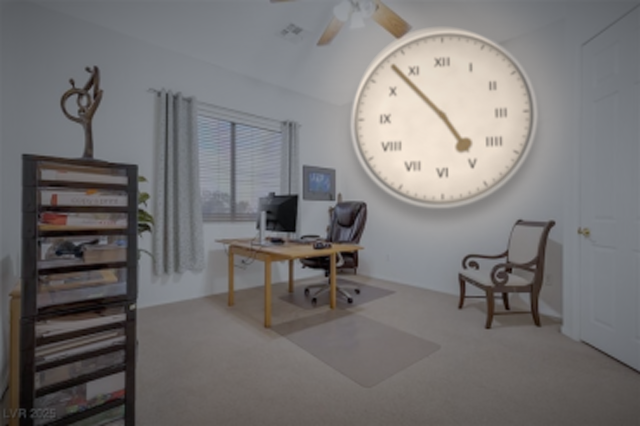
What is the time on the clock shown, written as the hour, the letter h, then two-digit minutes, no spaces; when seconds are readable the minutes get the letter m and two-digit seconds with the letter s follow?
4h53
